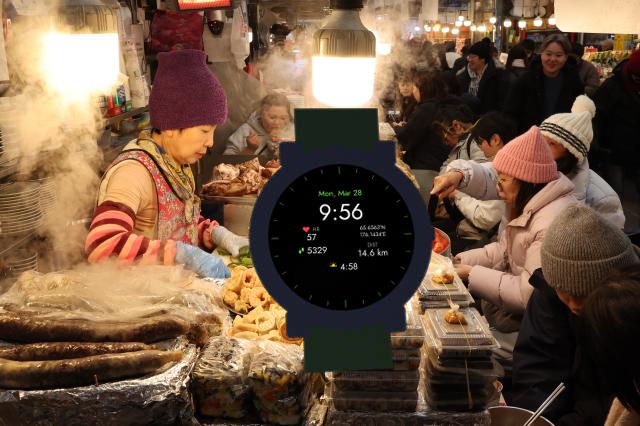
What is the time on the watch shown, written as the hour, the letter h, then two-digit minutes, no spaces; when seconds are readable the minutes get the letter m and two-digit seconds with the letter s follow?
9h56
